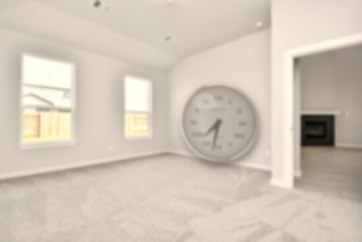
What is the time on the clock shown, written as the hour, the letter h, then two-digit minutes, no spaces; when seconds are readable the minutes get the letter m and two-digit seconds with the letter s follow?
7h32
